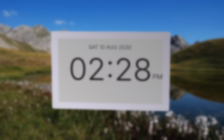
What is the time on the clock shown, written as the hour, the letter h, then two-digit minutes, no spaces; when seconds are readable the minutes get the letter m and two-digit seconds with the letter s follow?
2h28
